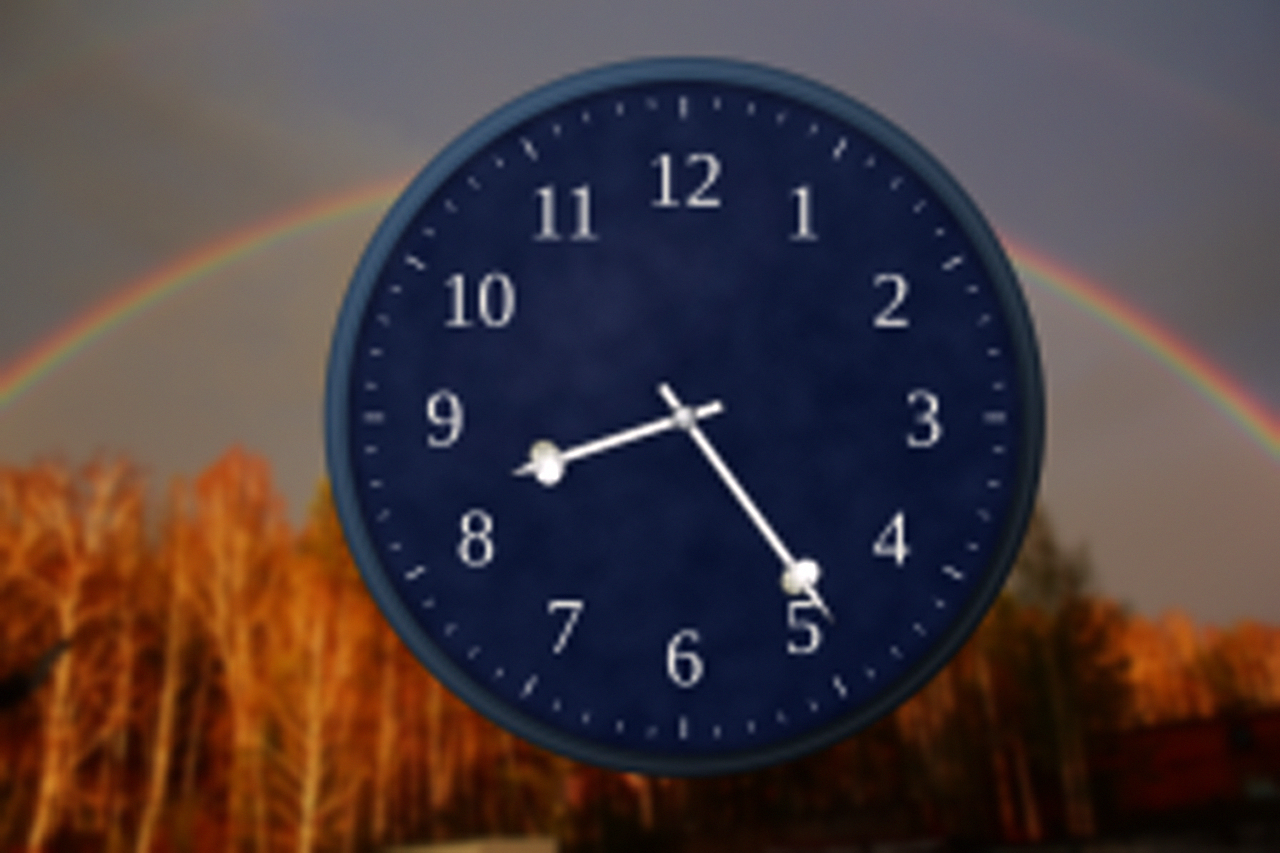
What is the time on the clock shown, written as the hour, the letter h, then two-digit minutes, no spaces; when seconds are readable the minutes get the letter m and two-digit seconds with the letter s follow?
8h24
